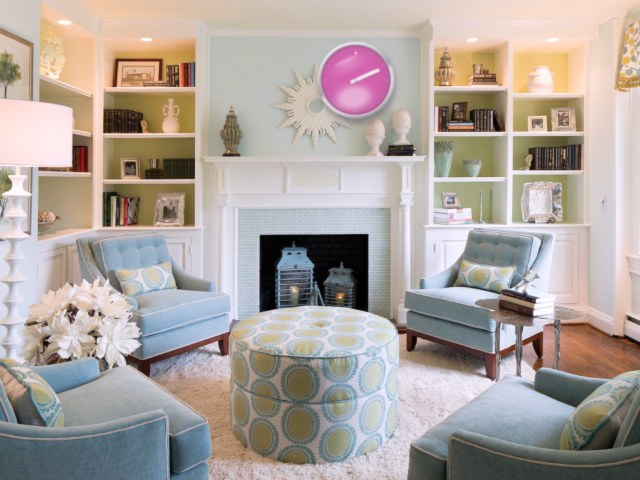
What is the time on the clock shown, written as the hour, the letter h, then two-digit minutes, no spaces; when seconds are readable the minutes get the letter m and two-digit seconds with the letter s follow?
2h11
